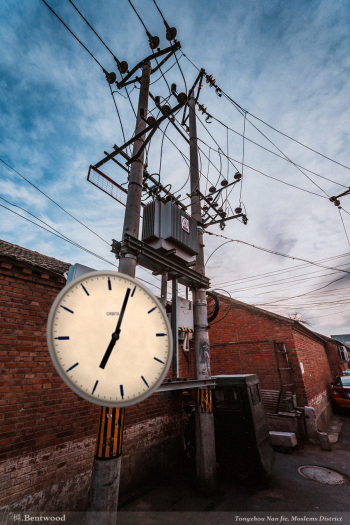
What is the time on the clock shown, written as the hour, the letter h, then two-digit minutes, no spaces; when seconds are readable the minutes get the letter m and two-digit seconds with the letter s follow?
7h04
